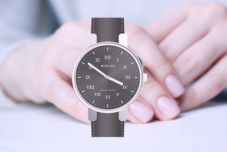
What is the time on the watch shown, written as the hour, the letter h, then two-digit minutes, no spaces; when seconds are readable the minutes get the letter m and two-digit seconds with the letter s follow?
3h51
